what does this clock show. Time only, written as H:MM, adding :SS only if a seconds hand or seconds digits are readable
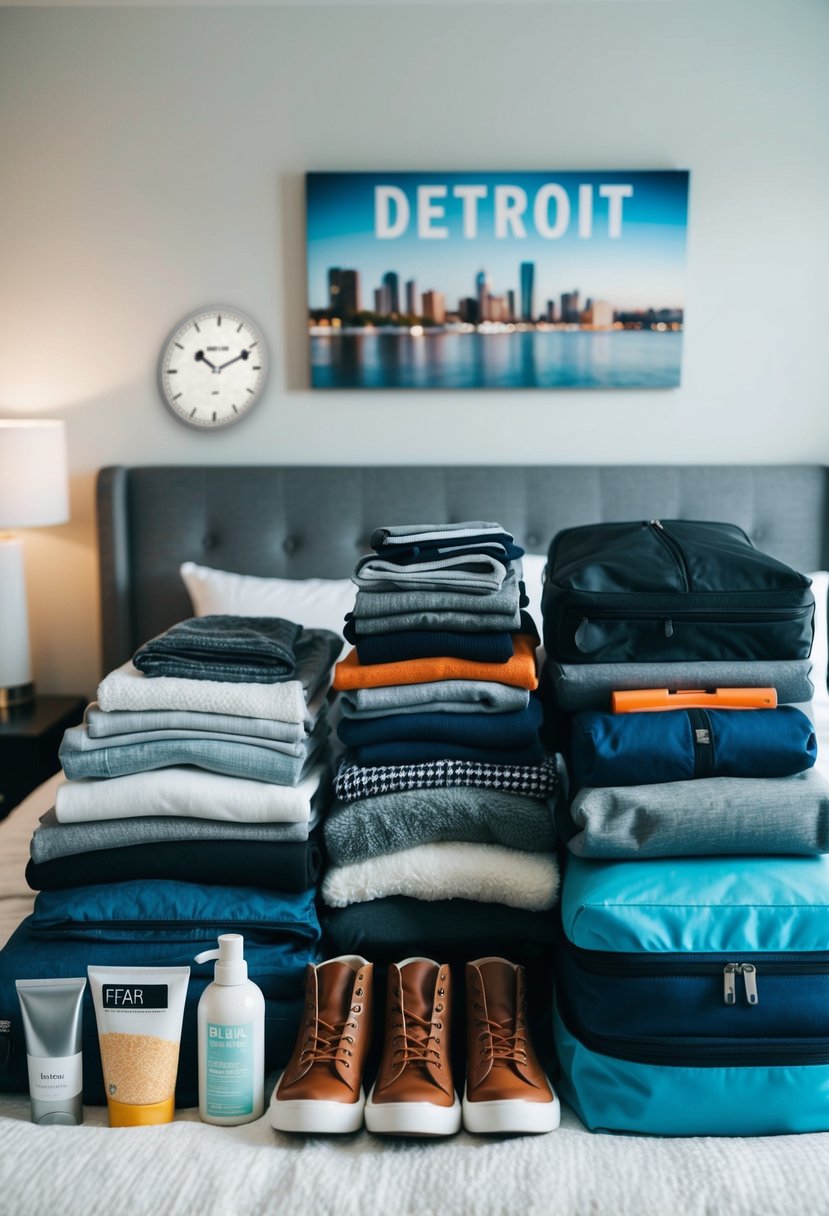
10:11
